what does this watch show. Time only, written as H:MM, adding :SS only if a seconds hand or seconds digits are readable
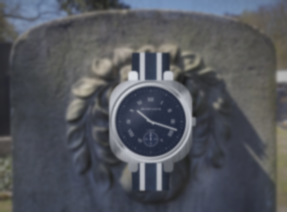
10:18
